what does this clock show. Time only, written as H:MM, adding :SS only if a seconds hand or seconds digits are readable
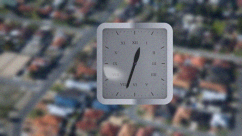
12:33
